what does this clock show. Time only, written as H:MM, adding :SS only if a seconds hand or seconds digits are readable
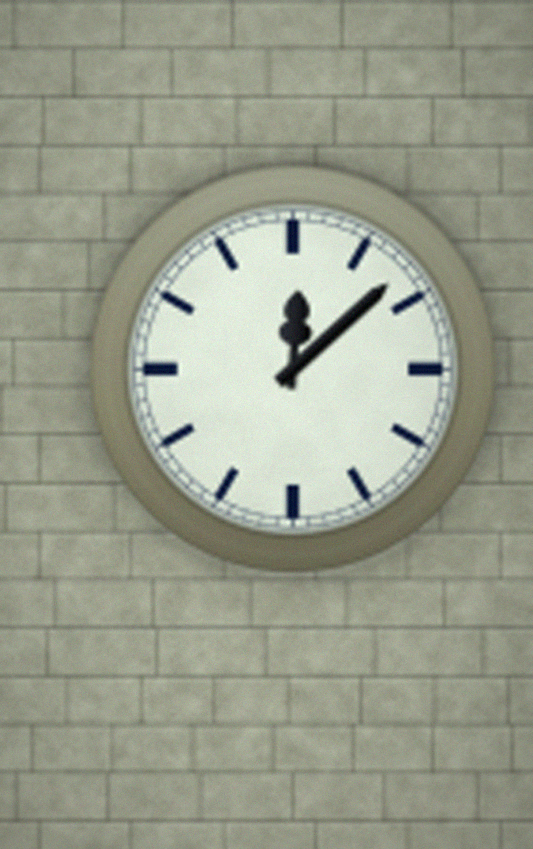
12:08
